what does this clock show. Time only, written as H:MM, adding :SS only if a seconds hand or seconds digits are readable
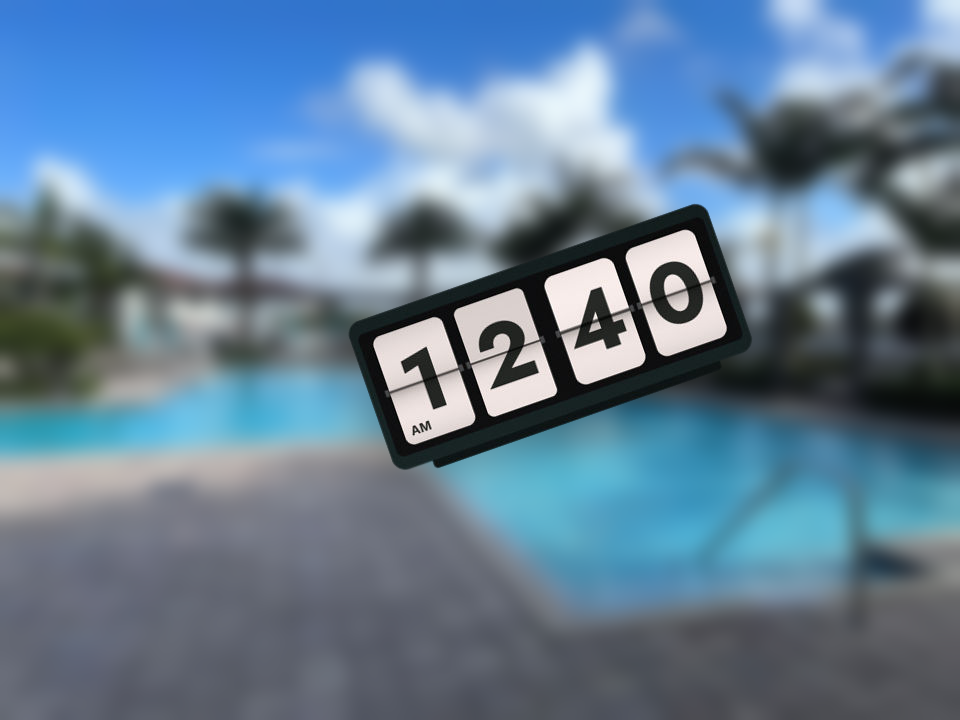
12:40
